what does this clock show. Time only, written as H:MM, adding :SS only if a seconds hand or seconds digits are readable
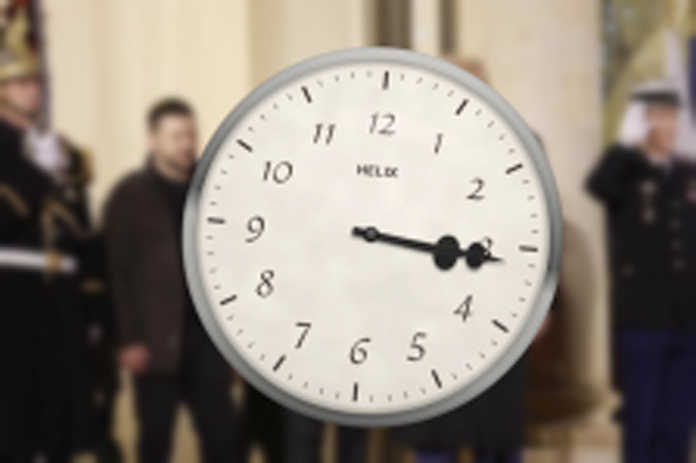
3:16
